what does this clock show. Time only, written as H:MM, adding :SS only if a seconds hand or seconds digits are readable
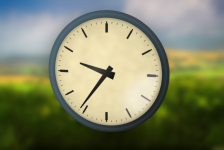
9:36
